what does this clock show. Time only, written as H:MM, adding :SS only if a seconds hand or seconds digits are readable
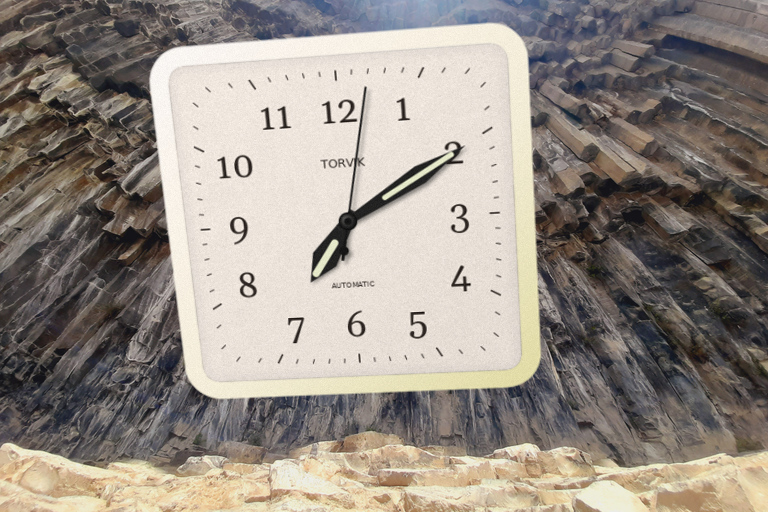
7:10:02
